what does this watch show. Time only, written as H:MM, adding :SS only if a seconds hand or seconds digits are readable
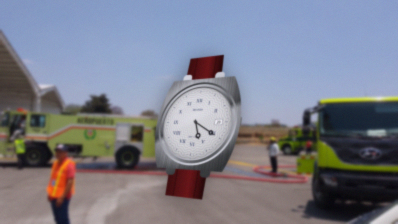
5:20
